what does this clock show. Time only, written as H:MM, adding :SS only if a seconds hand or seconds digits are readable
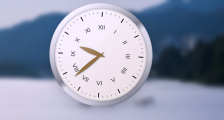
9:38
